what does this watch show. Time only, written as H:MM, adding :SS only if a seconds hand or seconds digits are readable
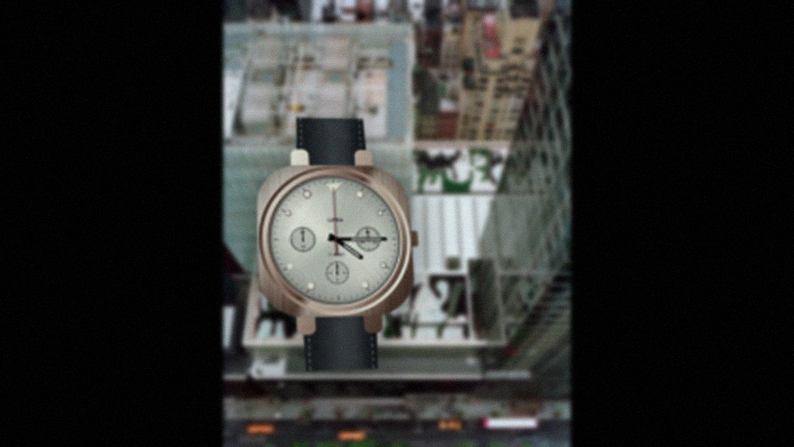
4:15
